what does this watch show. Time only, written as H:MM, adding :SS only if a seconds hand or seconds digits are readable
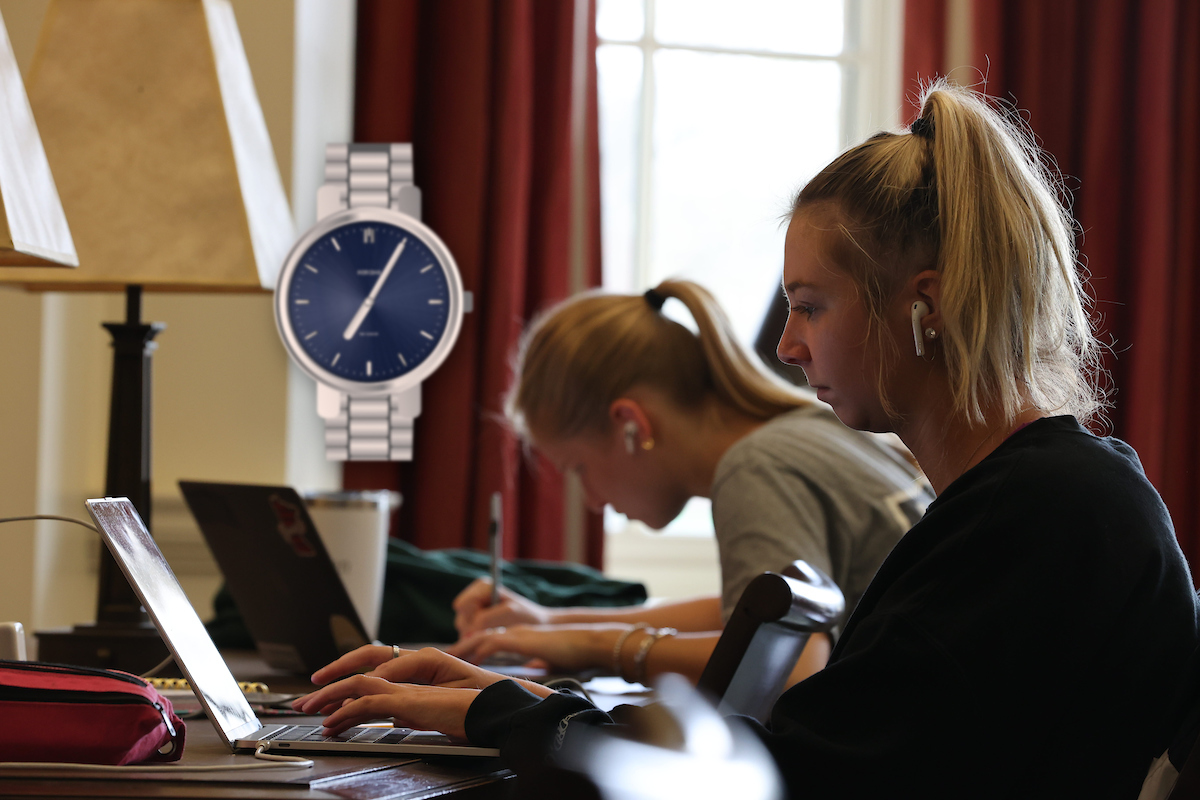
7:05
